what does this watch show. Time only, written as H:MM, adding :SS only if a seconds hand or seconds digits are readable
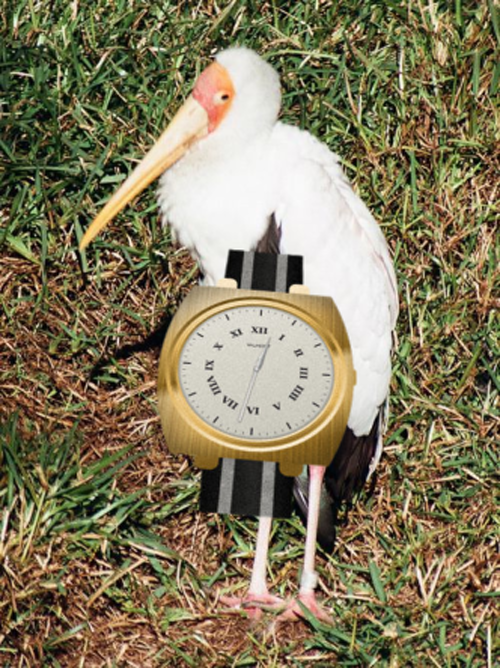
12:32
